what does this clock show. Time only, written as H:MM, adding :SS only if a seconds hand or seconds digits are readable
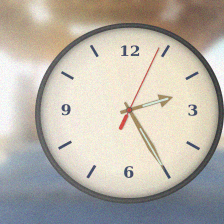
2:25:04
